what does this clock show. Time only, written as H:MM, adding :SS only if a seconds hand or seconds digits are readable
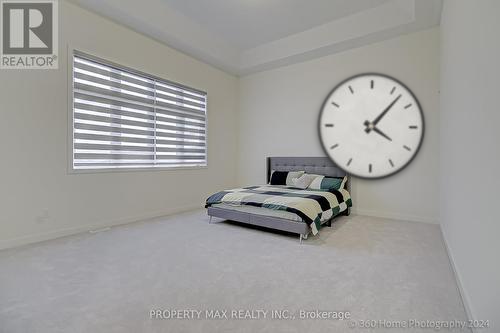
4:07
